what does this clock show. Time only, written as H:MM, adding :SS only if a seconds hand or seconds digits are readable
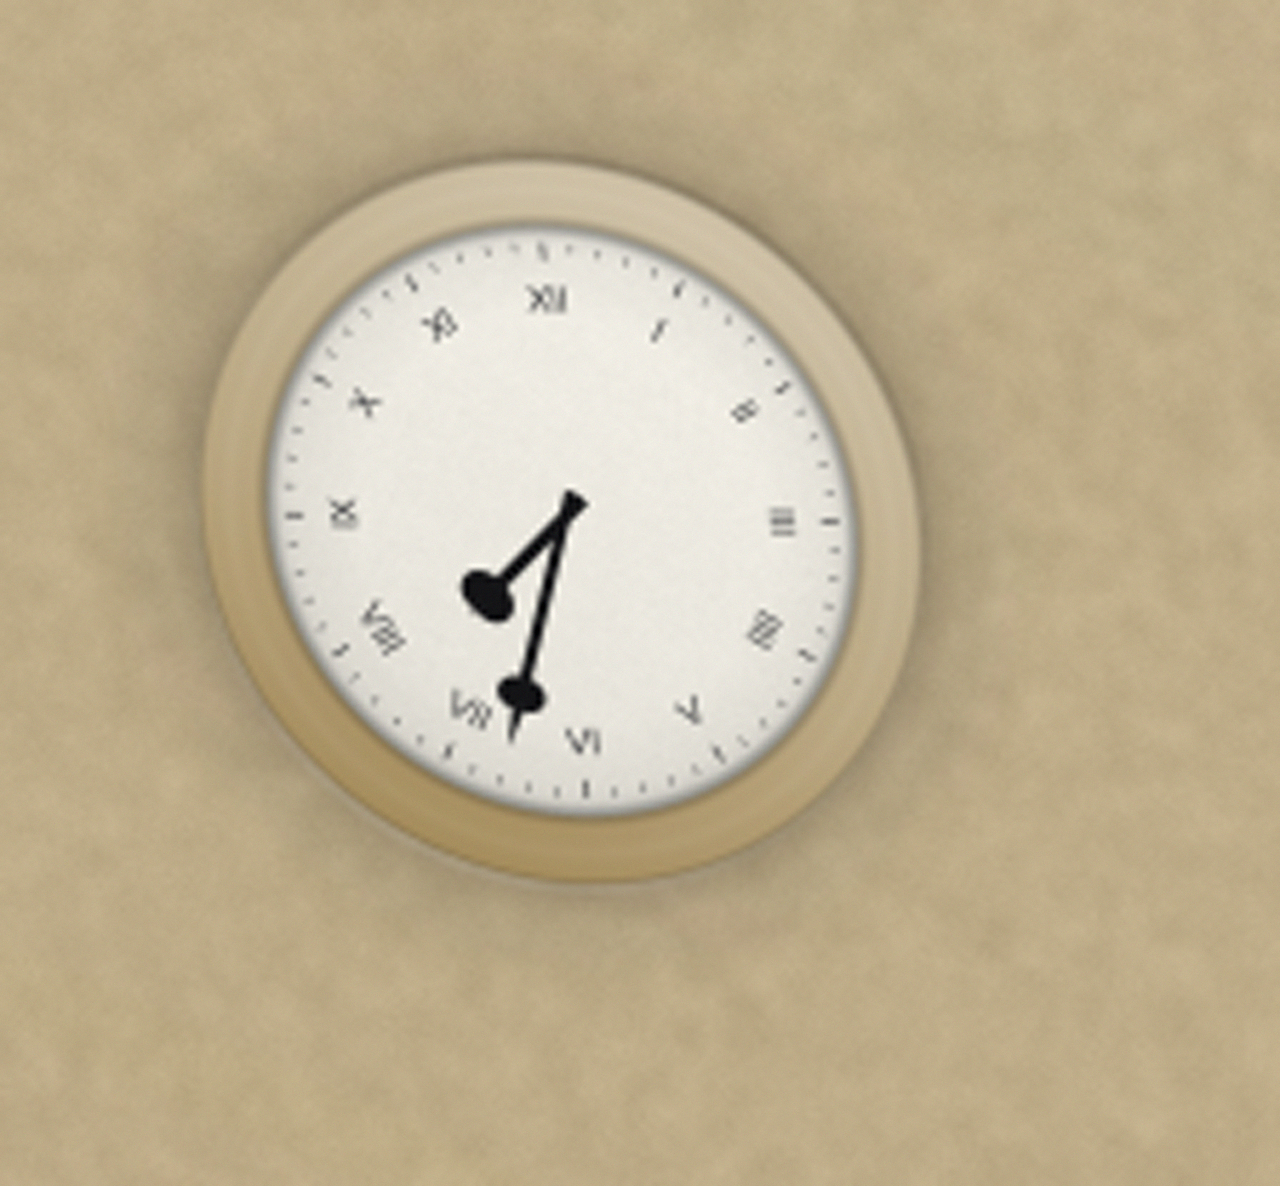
7:33
